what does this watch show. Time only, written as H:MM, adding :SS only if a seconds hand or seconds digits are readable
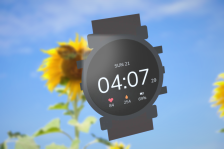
4:07
